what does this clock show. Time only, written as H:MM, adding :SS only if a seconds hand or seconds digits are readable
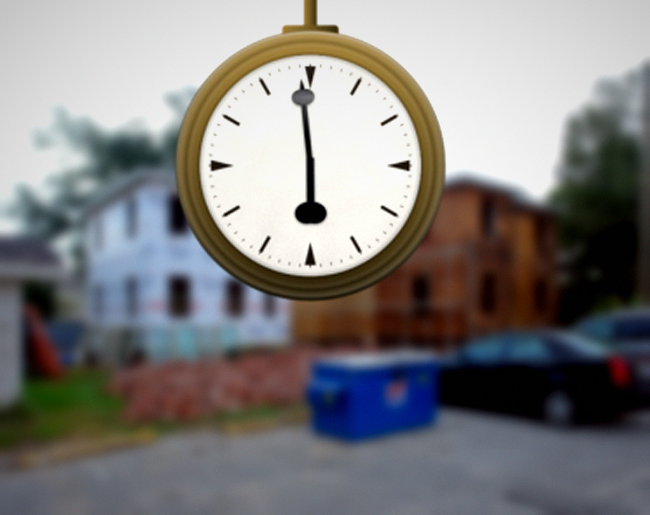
5:59
